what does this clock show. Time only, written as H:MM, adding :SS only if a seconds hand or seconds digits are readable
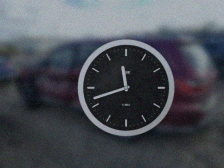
11:42
